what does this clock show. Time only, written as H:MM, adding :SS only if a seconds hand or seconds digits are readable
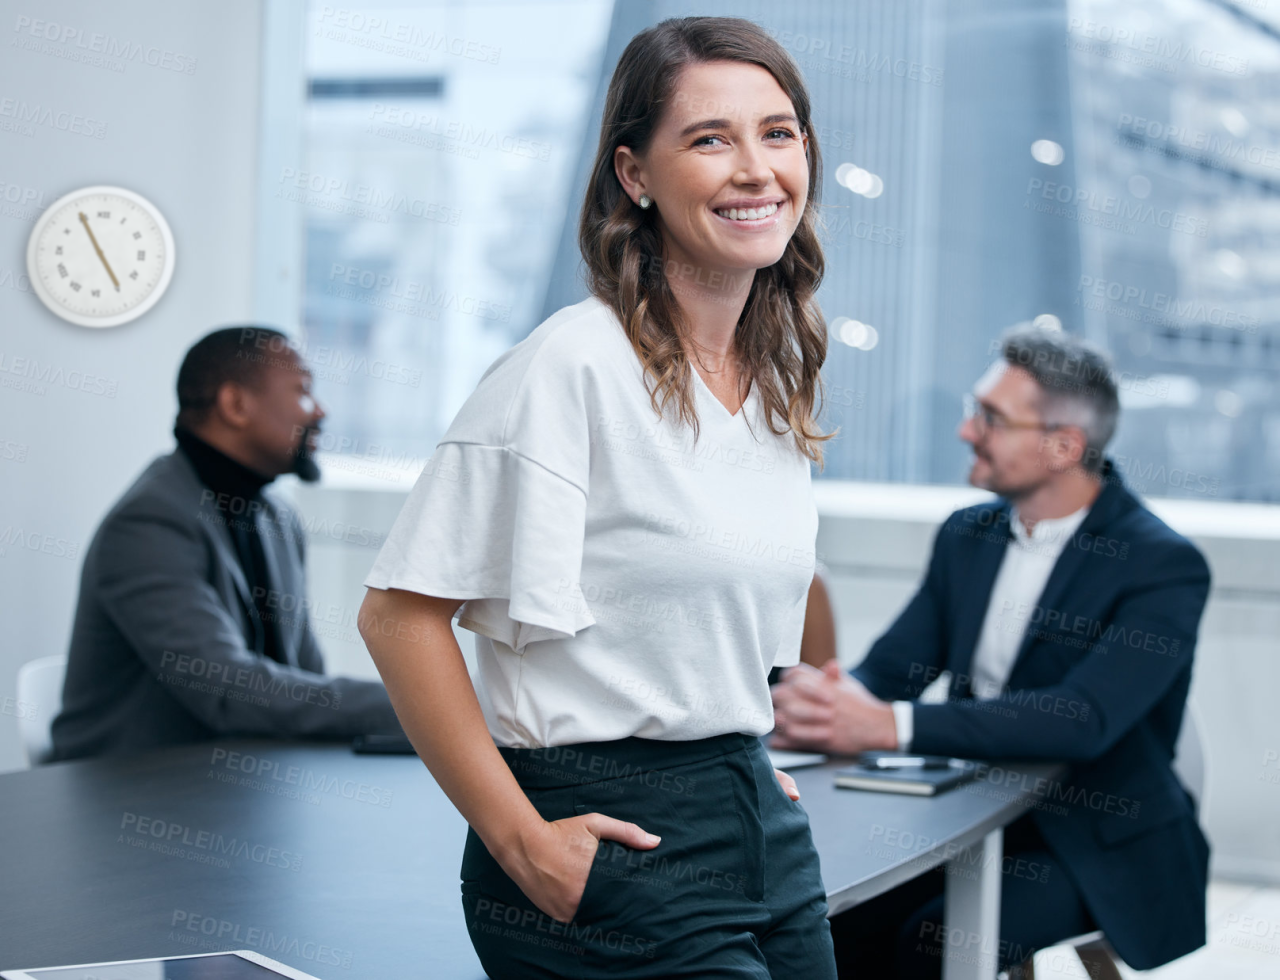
4:55
